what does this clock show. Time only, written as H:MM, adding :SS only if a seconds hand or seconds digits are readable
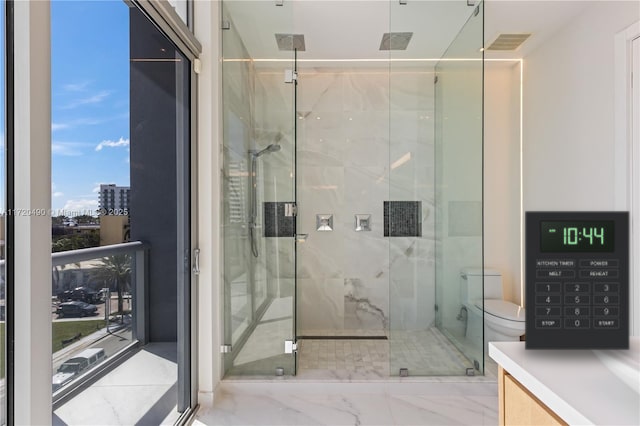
10:44
